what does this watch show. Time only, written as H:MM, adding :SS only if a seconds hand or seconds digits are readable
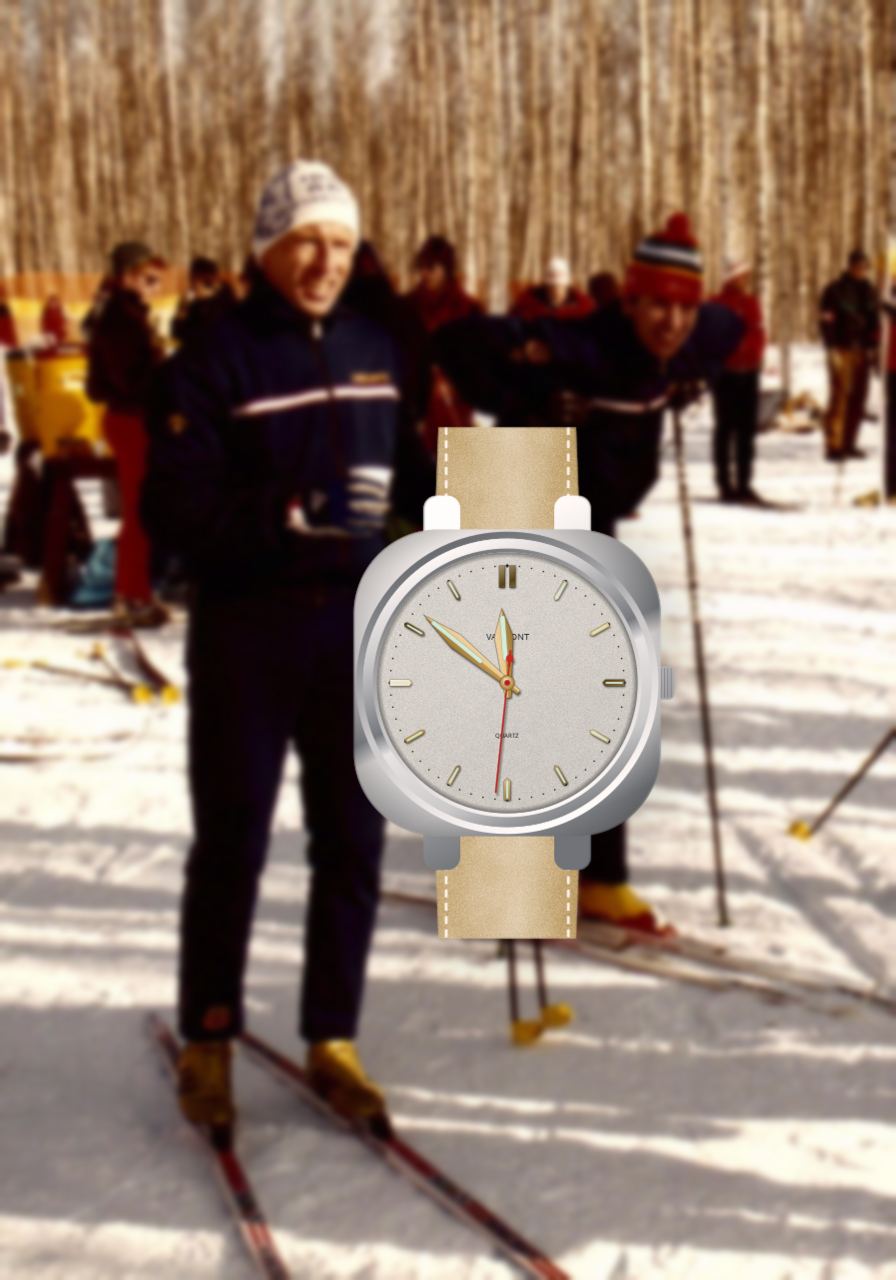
11:51:31
